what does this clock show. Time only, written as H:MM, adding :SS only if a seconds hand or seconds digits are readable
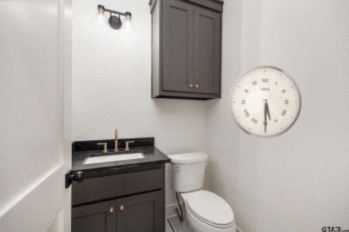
5:30
